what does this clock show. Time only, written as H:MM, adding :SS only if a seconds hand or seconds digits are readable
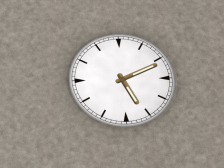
5:11
